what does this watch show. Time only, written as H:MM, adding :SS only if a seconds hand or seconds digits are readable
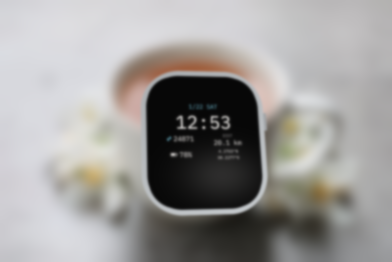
12:53
